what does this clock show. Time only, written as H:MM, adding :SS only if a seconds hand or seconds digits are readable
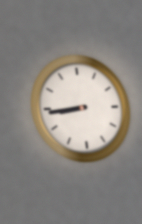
8:44
